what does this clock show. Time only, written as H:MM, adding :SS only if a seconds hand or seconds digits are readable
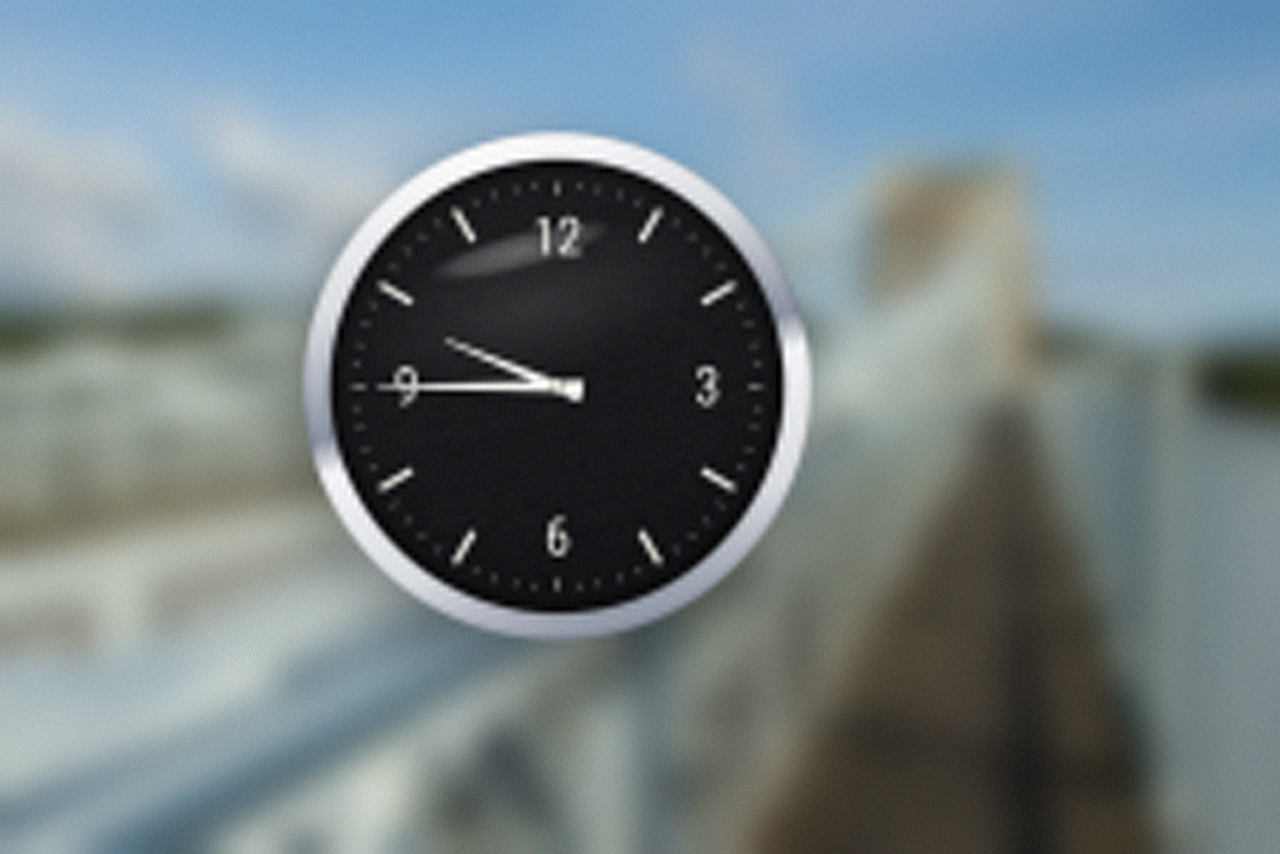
9:45
